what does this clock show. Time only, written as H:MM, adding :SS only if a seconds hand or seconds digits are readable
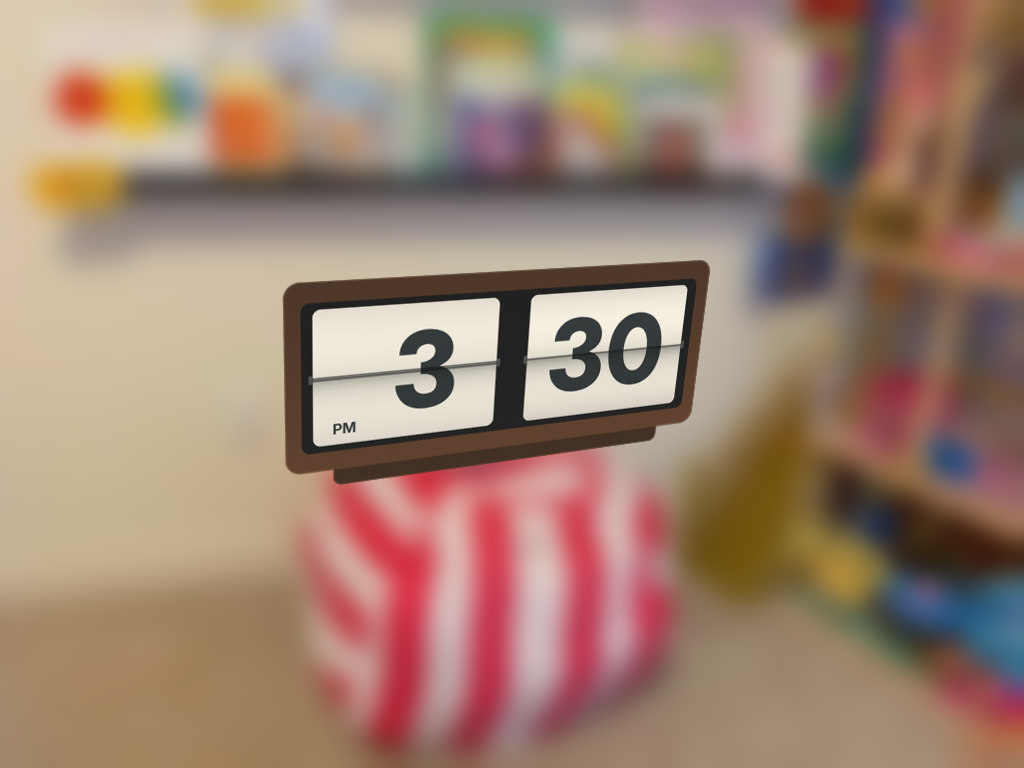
3:30
